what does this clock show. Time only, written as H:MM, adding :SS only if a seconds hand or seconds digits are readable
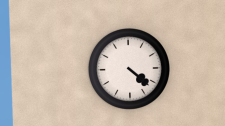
4:22
